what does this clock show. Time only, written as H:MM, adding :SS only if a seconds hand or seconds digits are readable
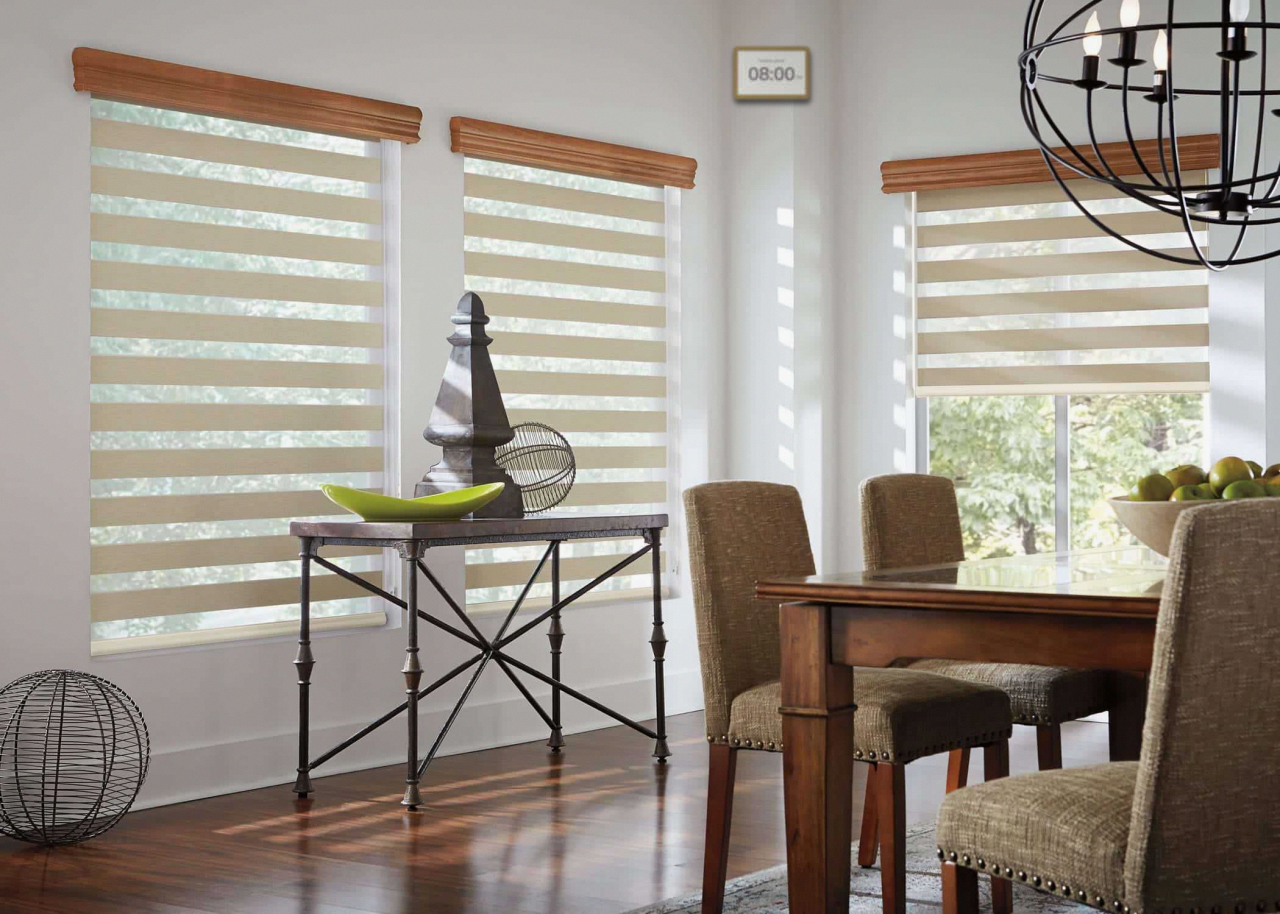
8:00
